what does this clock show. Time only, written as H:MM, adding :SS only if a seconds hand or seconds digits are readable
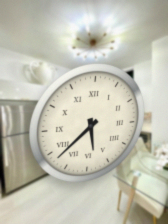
5:38
